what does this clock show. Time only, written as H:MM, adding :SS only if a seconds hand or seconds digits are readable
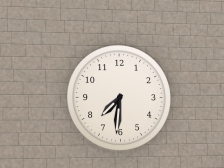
7:31
